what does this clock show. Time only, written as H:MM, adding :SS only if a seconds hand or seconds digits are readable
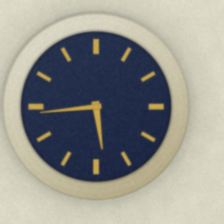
5:44
